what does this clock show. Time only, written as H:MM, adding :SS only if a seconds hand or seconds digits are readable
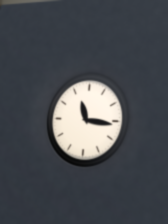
11:16
